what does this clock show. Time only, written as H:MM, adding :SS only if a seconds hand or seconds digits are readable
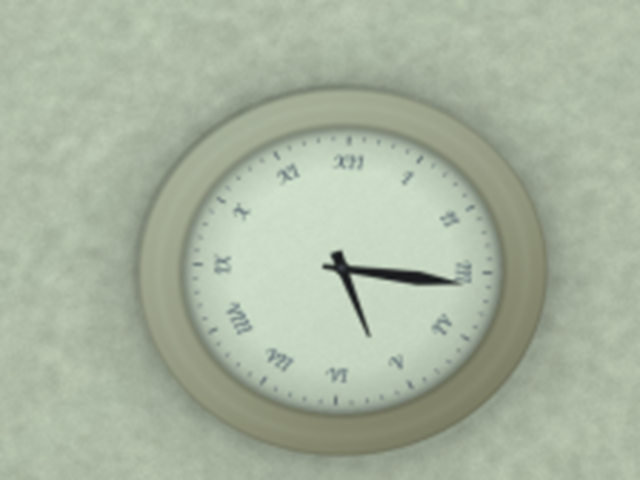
5:16
